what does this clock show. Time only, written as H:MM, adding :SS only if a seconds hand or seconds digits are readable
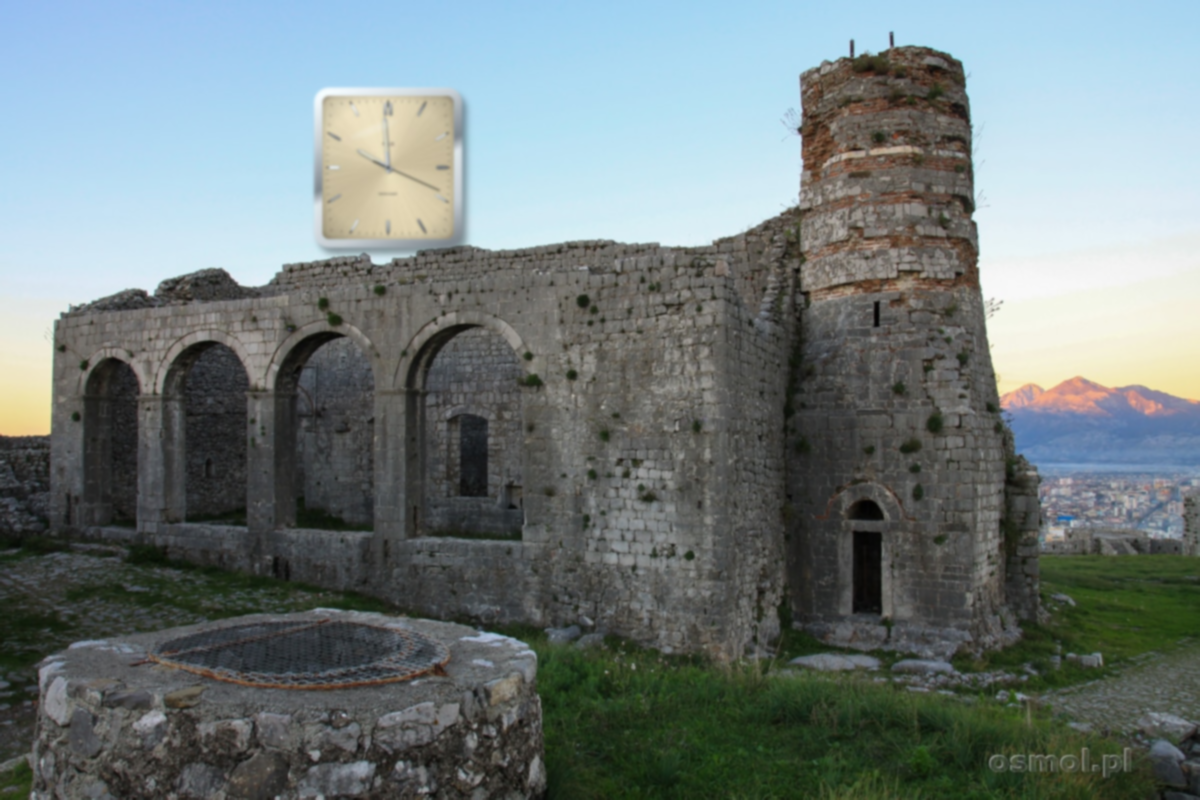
9:59:19
